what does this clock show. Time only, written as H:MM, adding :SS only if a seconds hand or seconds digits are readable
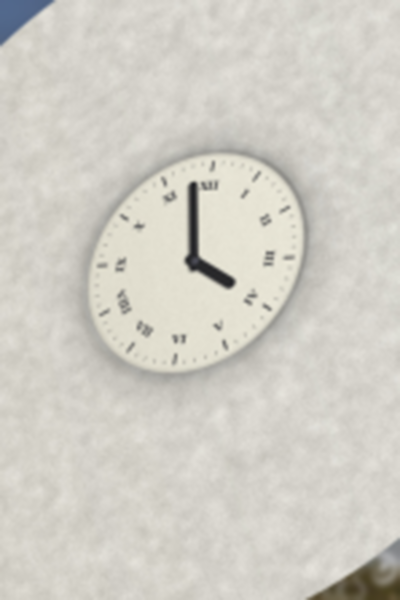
3:58
